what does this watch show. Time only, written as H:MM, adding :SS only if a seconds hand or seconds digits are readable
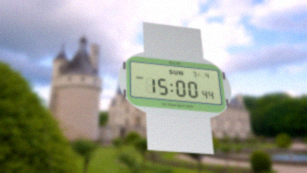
15:00
